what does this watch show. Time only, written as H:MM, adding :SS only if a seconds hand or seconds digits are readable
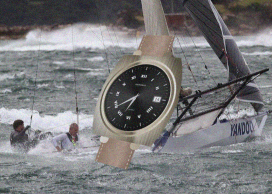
6:39
